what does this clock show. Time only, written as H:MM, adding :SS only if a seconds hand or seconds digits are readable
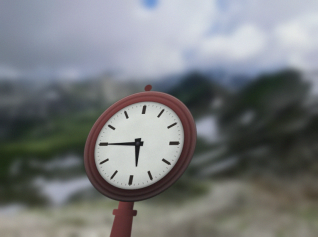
5:45
